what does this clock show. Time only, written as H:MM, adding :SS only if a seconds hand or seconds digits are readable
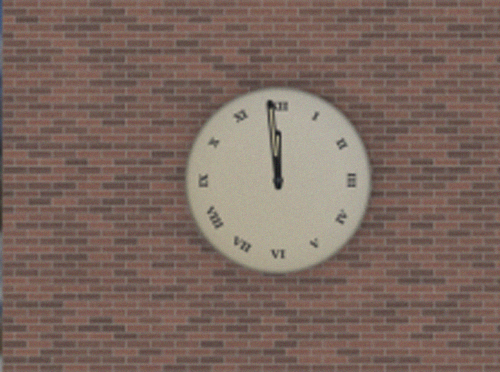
11:59
